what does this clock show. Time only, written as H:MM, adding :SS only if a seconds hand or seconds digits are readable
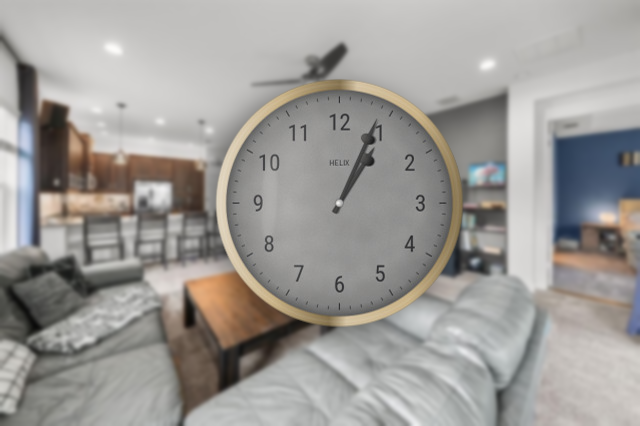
1:04
